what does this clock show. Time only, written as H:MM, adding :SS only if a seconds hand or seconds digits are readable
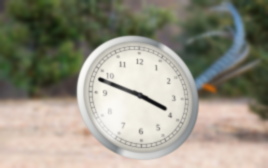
3:48
